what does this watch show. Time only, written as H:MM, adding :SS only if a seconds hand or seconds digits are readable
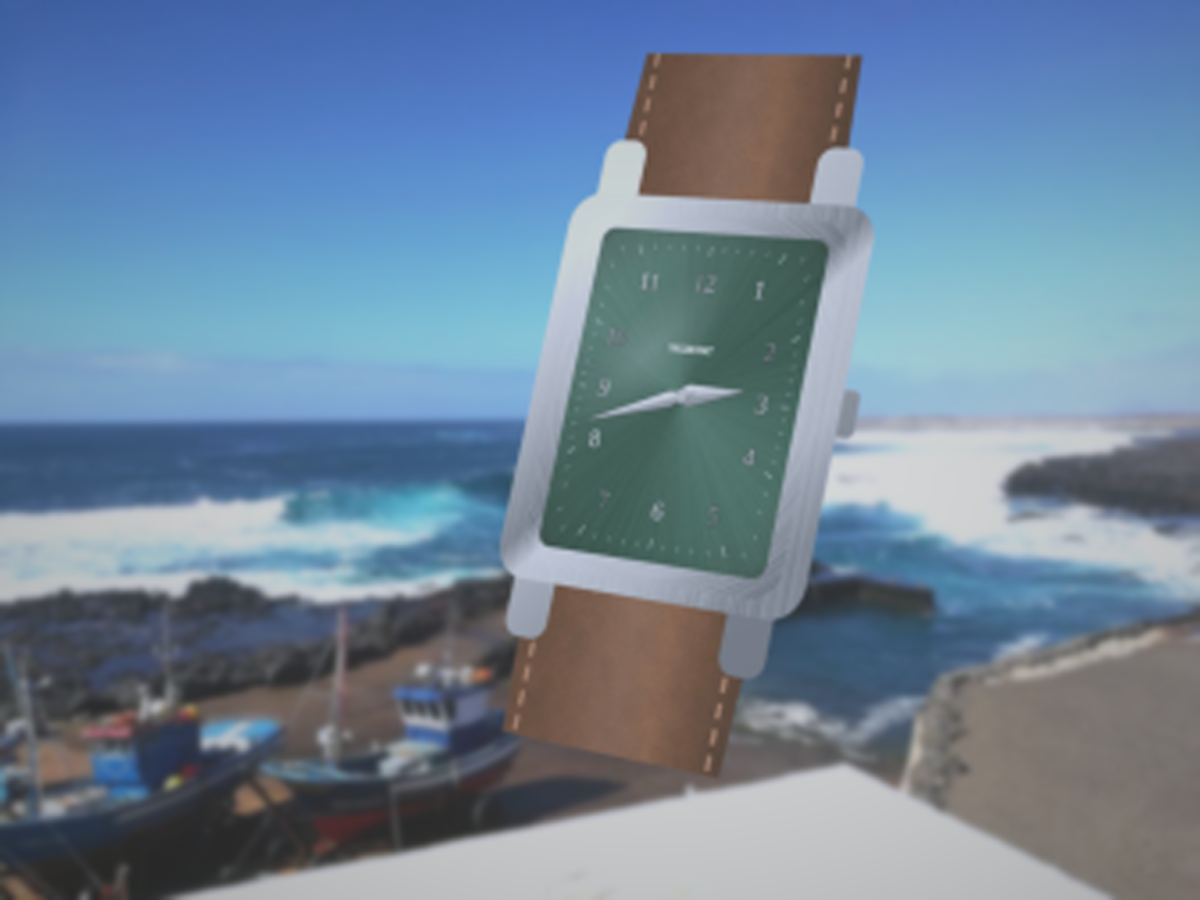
2:42
